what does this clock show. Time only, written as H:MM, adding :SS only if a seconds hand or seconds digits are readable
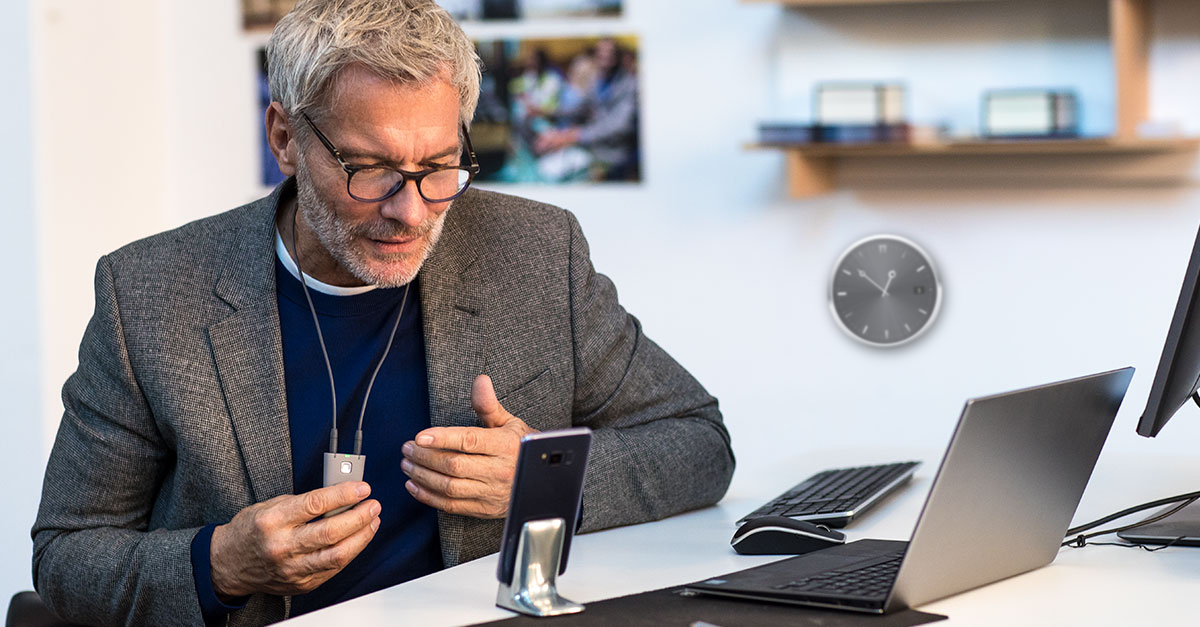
12:52
